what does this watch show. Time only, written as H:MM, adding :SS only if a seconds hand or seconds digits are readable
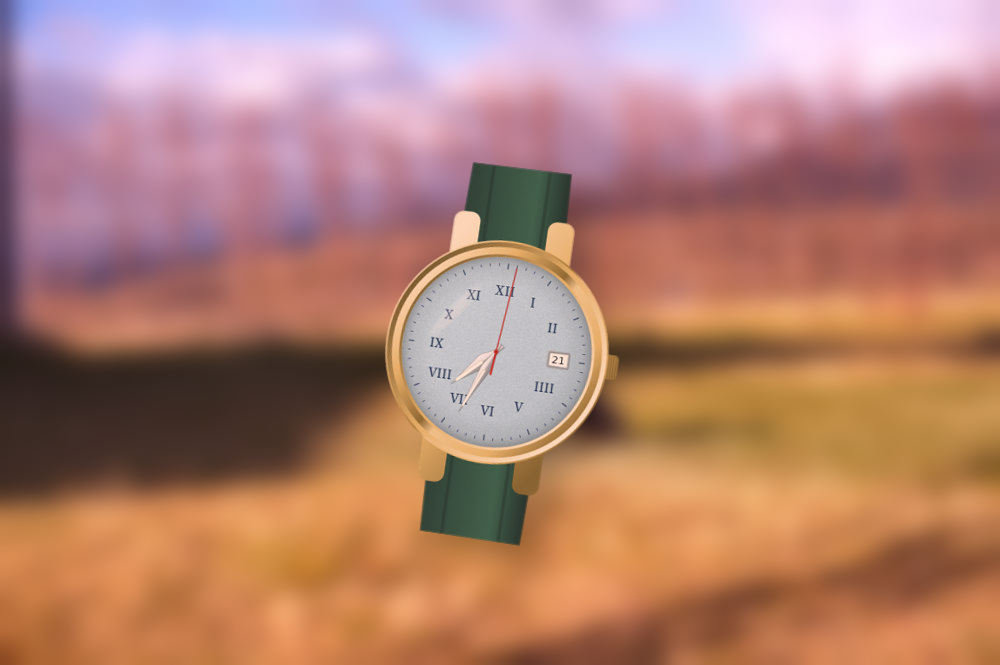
7:34:01
